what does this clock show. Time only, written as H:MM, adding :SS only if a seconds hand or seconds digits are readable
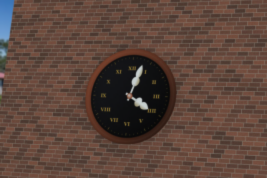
4:03
